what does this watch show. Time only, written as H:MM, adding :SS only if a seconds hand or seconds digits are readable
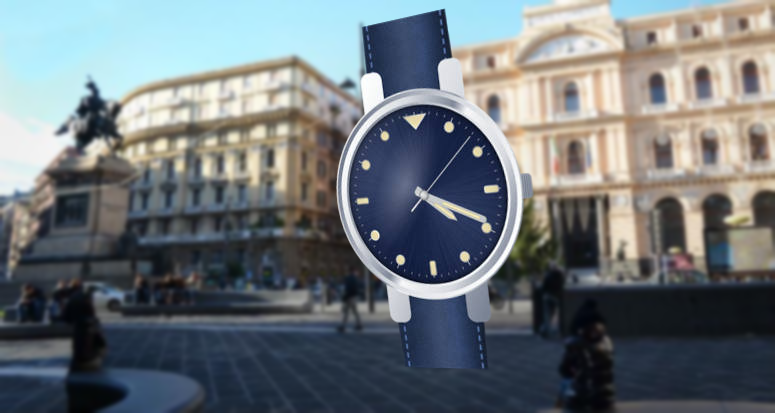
4:19:08
